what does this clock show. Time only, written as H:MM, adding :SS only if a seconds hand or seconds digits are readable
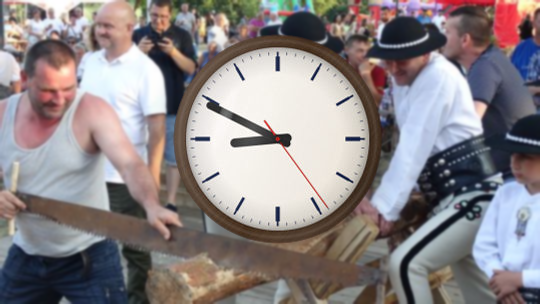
8:49:24
